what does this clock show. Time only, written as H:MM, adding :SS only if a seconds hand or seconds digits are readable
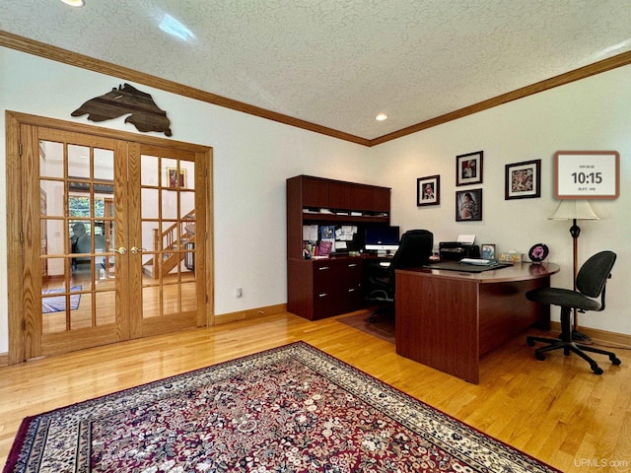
10:15
